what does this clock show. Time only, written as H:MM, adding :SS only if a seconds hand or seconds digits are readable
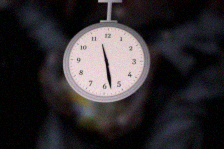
11:28
